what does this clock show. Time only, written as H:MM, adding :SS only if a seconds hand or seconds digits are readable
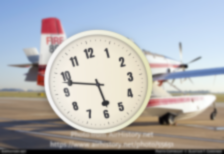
5:48
